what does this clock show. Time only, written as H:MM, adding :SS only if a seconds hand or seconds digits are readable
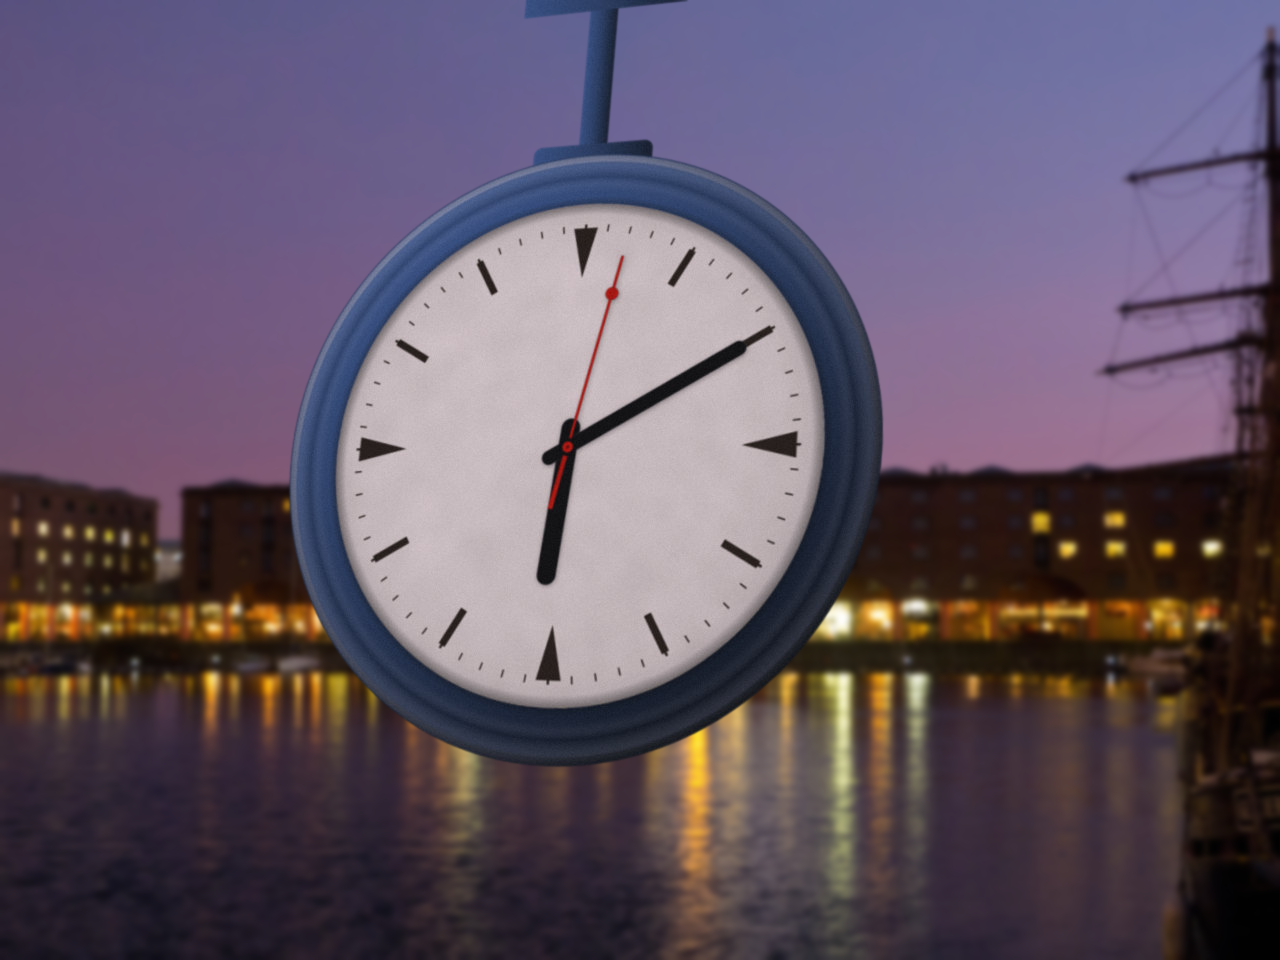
6:10:02
